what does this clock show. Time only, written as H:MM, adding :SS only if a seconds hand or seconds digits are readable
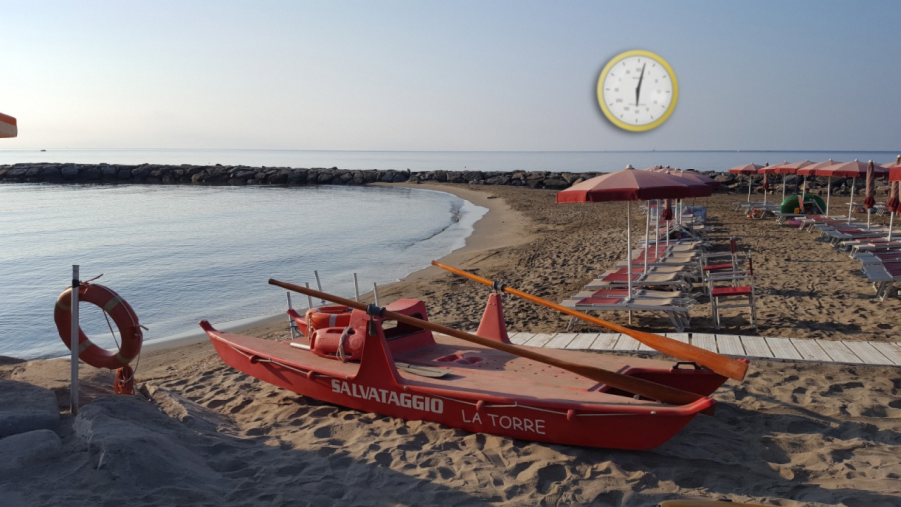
6:02
